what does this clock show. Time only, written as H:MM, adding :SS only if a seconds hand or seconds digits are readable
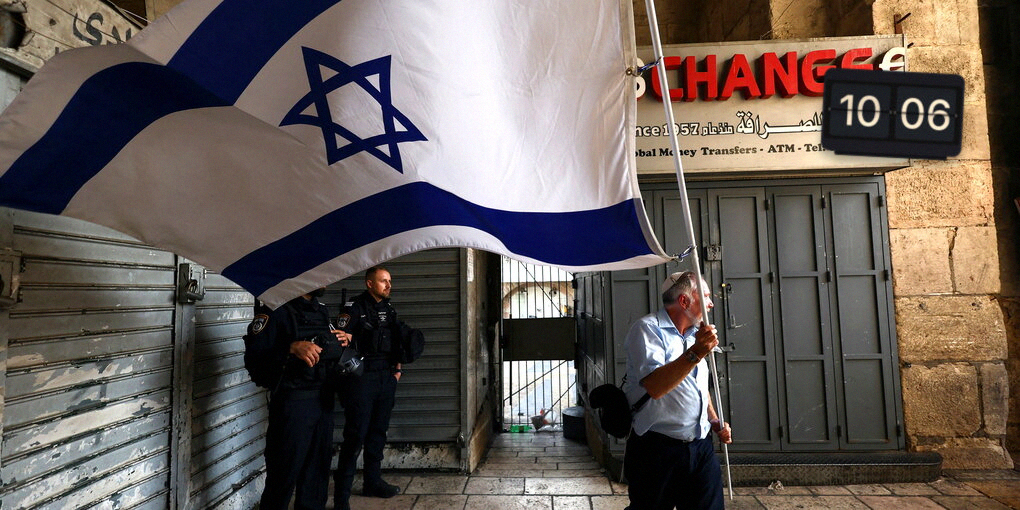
10:06
